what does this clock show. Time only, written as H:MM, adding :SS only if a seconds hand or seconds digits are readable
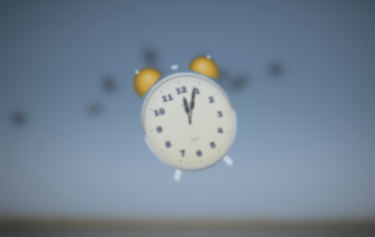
12:04
